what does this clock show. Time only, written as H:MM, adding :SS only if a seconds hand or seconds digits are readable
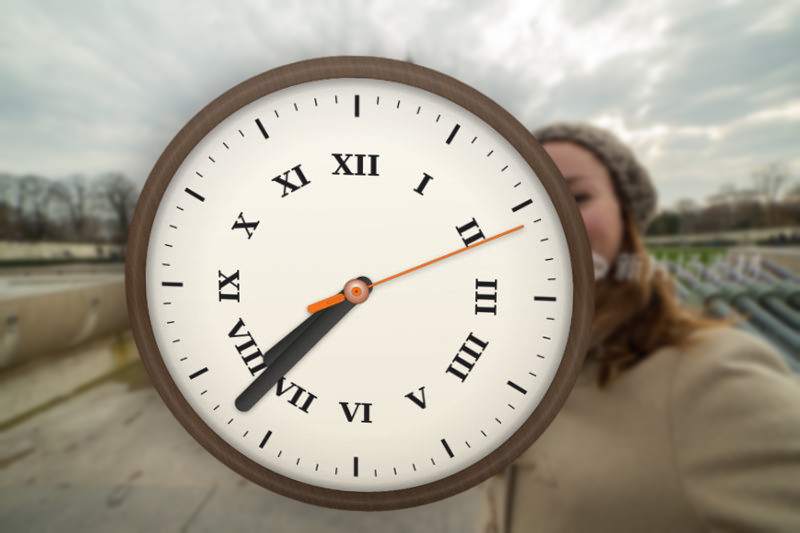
7:37:11
